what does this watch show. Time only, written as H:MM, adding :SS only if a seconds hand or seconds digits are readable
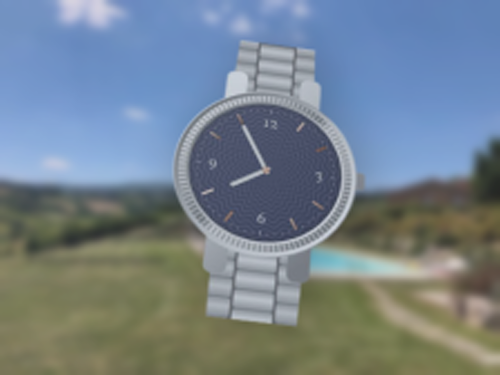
7:55
